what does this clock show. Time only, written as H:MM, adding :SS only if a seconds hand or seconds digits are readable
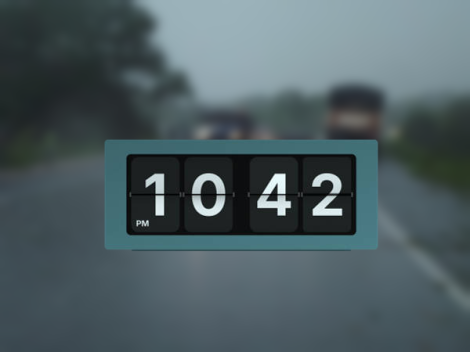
10:42
